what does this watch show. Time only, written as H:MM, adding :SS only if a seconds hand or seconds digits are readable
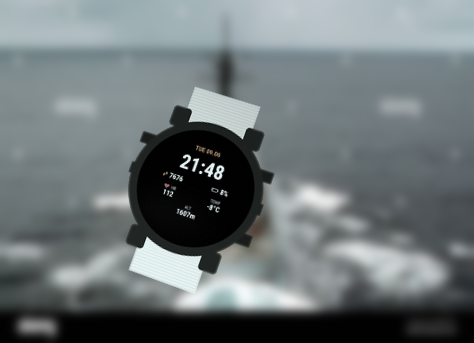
21:48
